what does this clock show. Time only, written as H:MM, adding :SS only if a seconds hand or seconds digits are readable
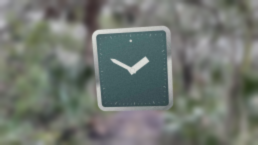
1:50
